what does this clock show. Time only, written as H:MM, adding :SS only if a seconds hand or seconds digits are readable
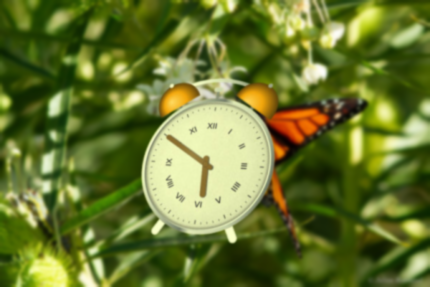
5:50
